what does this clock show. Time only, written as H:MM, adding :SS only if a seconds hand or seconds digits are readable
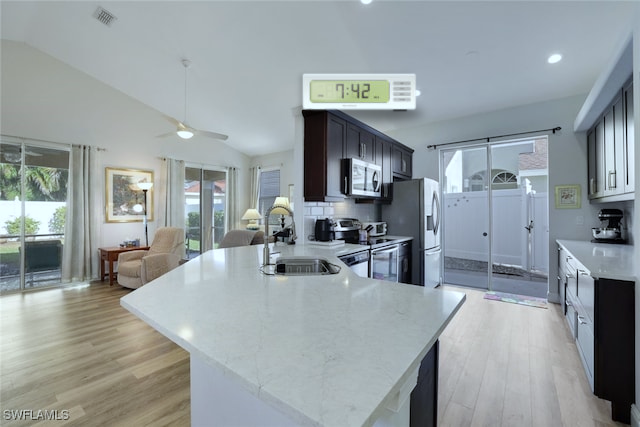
7:42
